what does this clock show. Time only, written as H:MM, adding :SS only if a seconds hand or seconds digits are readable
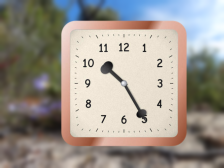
10:25
